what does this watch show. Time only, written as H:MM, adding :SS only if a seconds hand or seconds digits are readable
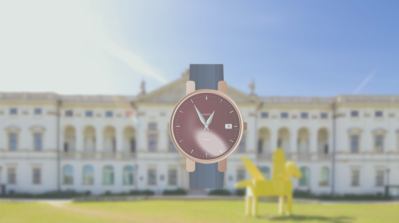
12:55
